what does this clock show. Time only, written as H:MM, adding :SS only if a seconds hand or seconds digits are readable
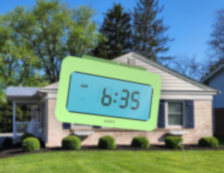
6:35
